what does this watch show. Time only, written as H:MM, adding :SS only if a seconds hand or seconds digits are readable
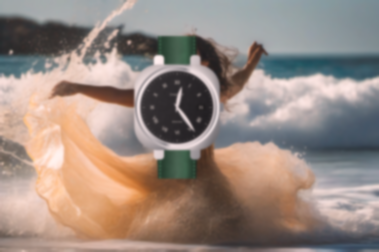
12:24
